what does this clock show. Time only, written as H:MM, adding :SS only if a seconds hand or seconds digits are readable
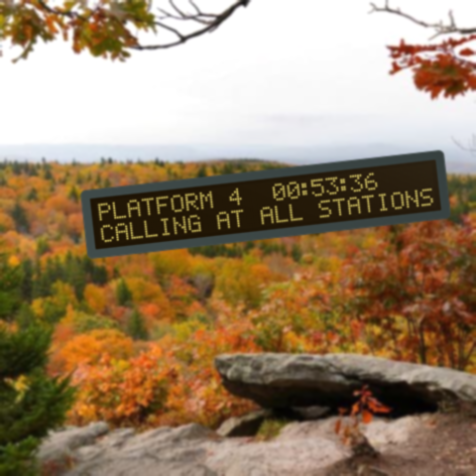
0:53:36
